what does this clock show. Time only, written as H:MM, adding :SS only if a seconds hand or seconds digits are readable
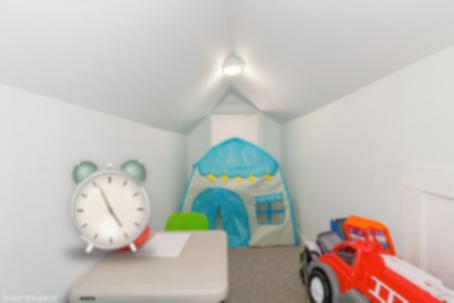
4:56
